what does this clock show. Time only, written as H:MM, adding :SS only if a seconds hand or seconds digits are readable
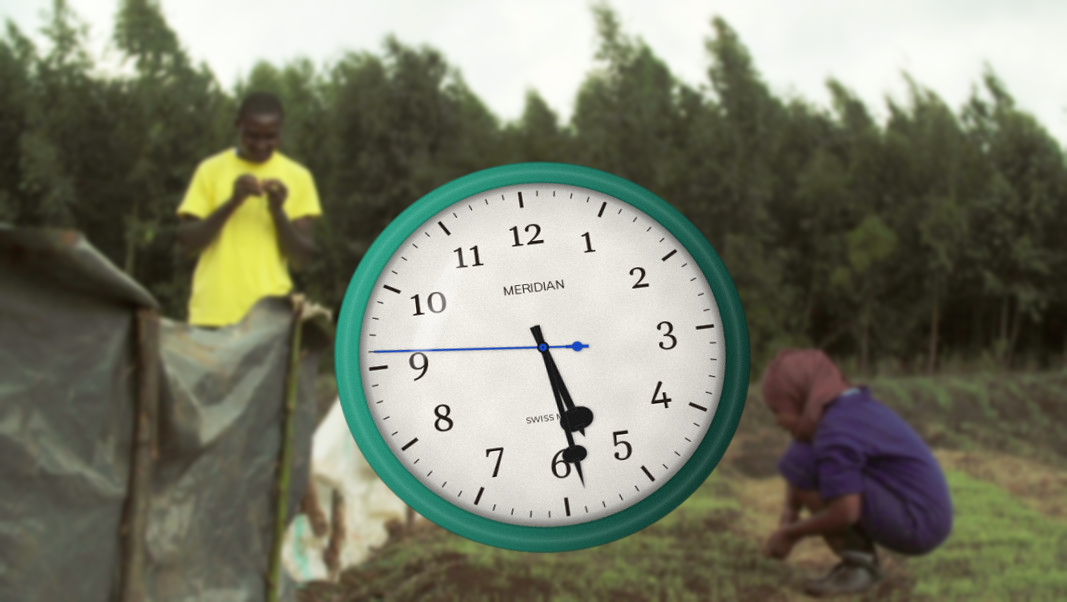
5:28:46
